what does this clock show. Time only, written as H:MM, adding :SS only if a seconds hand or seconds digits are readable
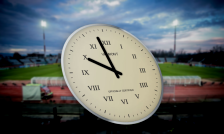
9:58
